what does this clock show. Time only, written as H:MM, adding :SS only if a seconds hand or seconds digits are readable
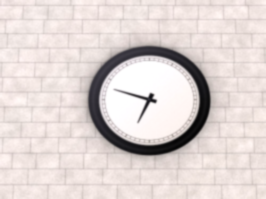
6:48
